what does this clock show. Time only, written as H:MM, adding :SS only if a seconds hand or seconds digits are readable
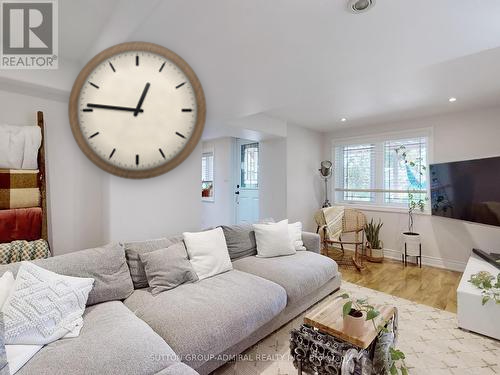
12:46
